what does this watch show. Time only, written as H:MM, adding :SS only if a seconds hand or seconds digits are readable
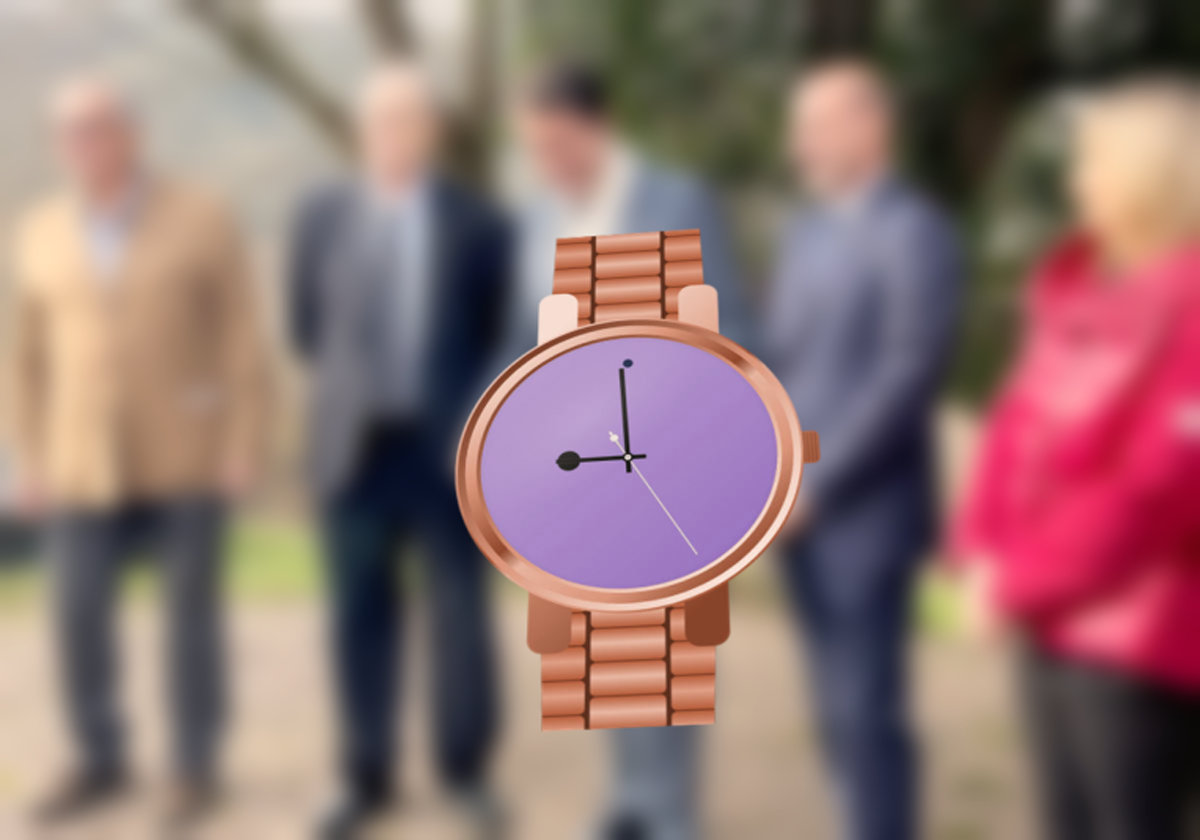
8:59:25
